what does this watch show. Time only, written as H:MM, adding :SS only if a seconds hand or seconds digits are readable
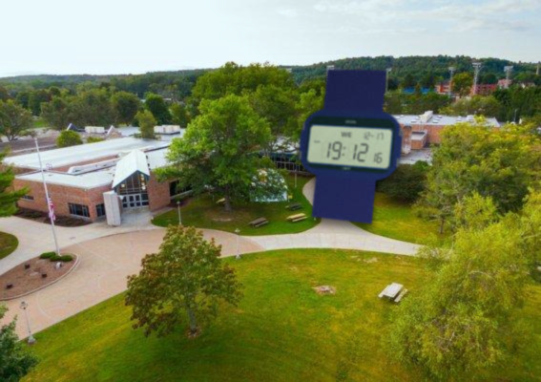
19:12
